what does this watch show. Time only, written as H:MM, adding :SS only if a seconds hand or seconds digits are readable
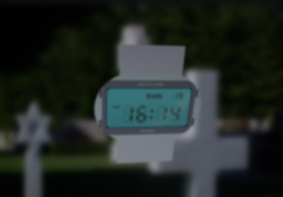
16:14
